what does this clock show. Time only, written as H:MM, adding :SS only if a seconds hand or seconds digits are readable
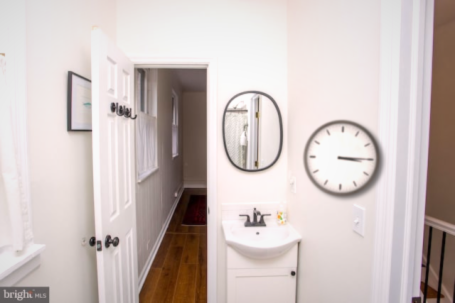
3:15
